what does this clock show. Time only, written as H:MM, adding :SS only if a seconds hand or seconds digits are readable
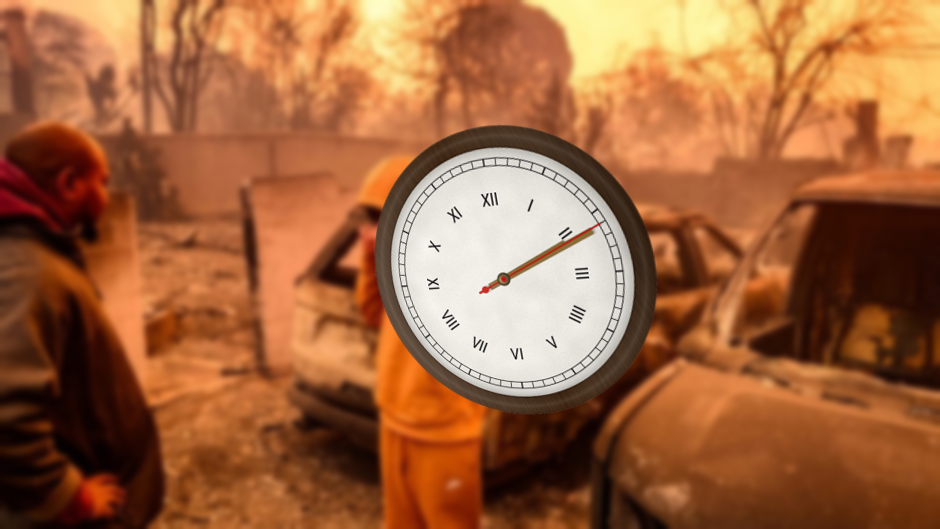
2:11:11
